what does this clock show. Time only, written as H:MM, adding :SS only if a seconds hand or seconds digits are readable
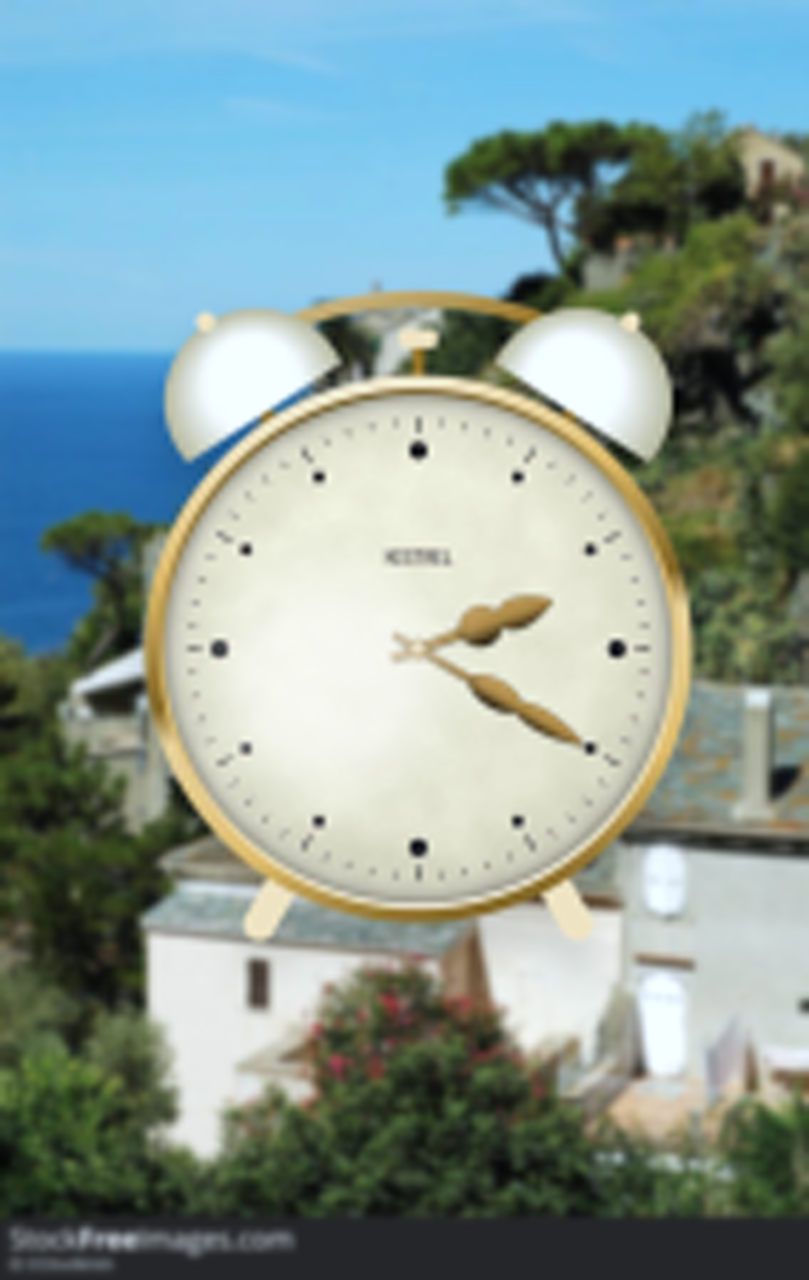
2:20
